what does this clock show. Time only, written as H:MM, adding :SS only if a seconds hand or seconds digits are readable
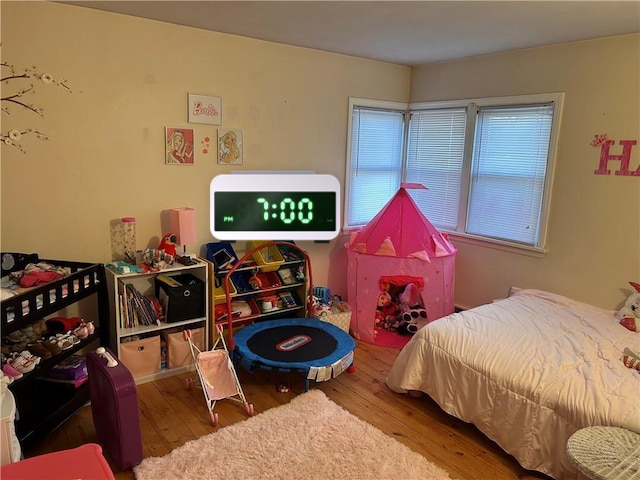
7:00
